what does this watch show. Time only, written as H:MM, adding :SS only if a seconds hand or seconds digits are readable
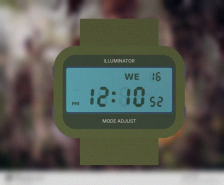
12:10:52
